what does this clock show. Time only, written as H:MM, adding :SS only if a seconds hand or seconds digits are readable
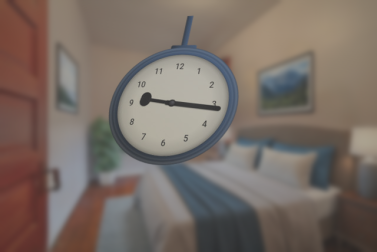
9:16
